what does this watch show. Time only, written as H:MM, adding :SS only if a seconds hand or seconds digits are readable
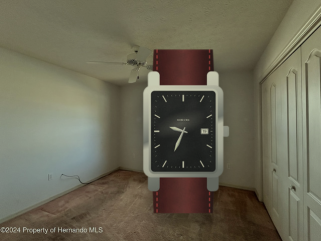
9:34
